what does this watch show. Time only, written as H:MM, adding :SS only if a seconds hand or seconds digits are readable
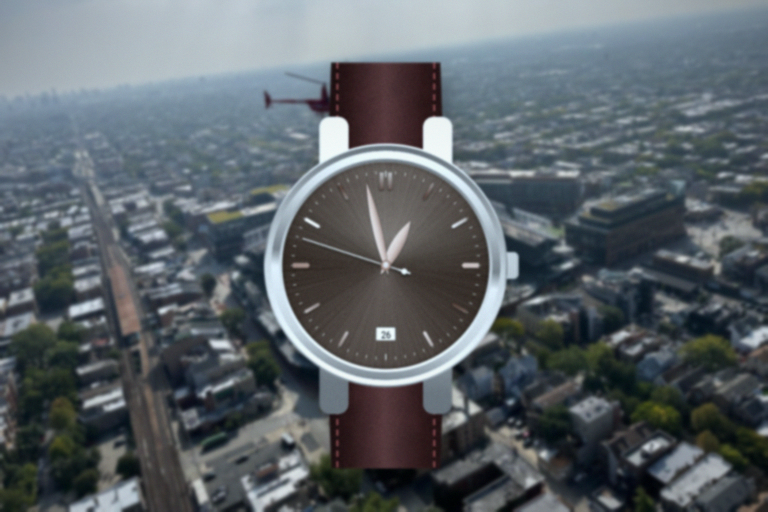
12:57:48
